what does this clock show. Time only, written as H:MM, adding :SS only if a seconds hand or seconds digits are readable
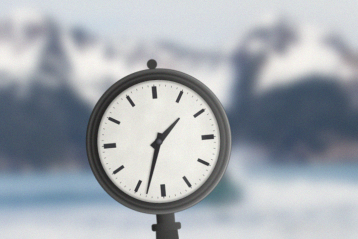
1:33
